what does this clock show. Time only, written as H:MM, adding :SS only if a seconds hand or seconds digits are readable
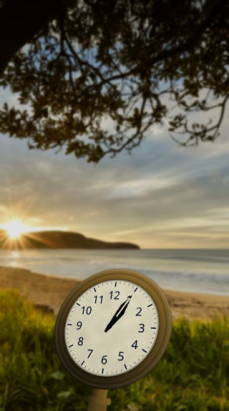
1:05
